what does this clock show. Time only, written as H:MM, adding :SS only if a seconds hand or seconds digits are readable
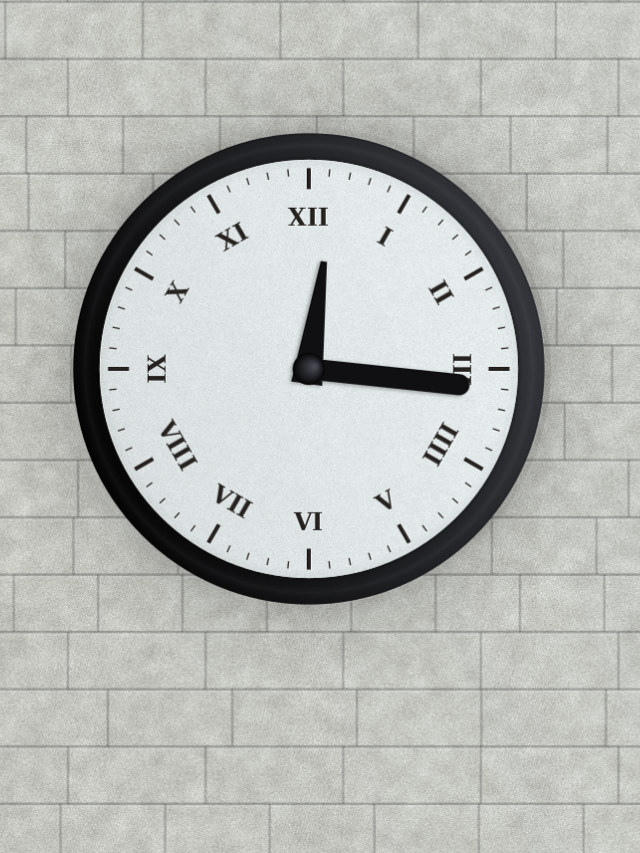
12:16
